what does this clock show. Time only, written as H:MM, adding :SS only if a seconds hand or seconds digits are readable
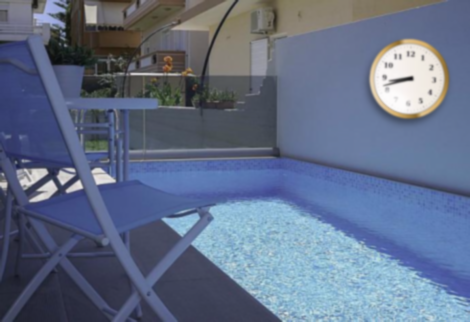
8:42
